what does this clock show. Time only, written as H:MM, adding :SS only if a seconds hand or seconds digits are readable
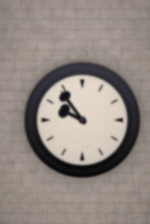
9:54
